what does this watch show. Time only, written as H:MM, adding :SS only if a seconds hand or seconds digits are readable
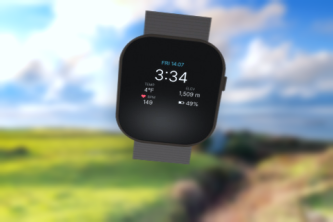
3:34
